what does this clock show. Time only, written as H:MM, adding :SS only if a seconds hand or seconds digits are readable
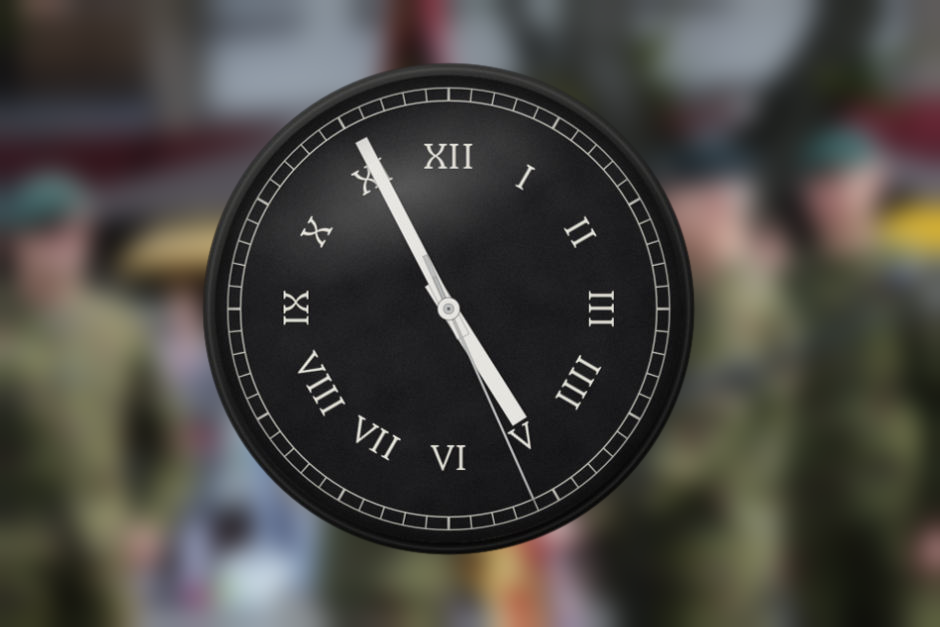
4:55:26
